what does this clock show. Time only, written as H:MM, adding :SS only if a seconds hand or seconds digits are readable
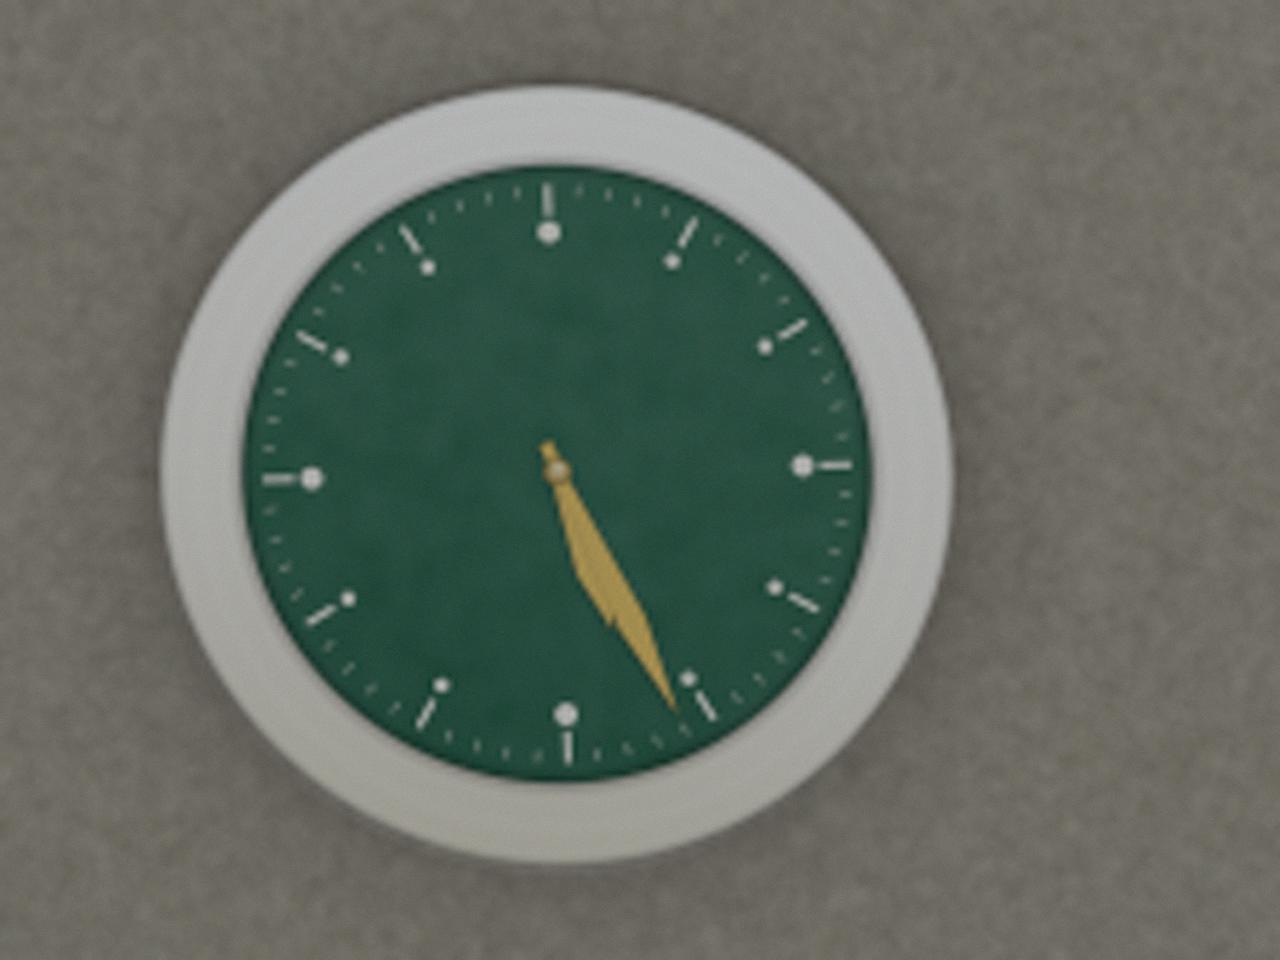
5:26
